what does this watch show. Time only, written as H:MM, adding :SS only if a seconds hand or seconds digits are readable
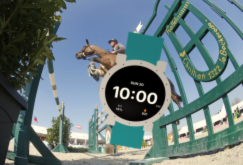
10:00
